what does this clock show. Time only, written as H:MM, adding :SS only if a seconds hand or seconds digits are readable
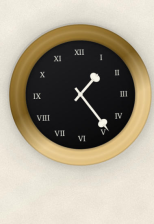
1:24
